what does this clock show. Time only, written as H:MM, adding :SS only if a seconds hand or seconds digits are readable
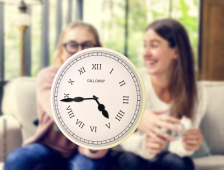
4:44
